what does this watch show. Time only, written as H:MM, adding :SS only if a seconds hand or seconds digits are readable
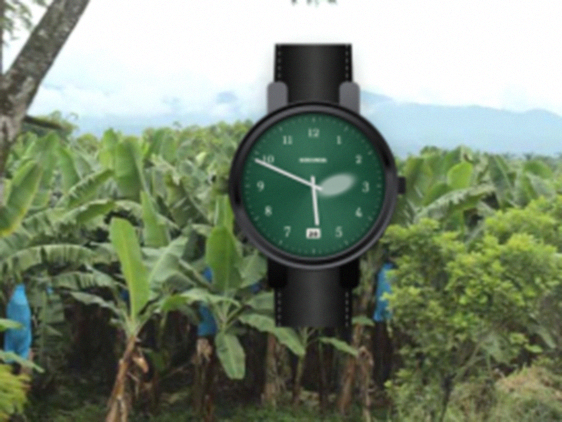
5:49
